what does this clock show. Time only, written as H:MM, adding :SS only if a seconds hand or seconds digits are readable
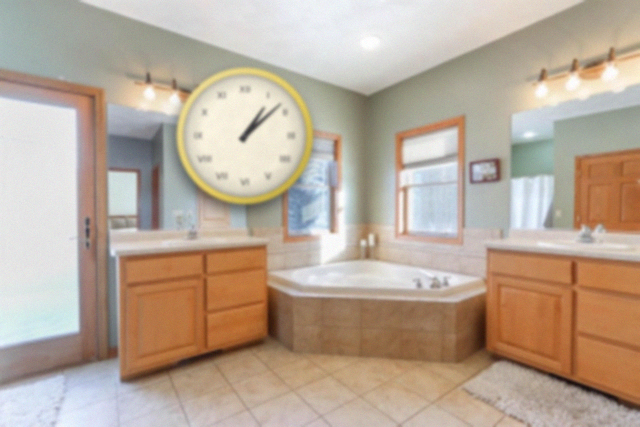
1:08
